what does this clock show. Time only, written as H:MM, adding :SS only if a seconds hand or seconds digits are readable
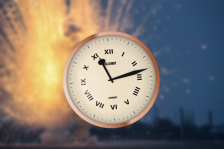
11:13
